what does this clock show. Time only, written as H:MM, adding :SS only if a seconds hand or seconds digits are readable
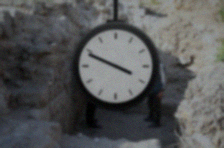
3:49
